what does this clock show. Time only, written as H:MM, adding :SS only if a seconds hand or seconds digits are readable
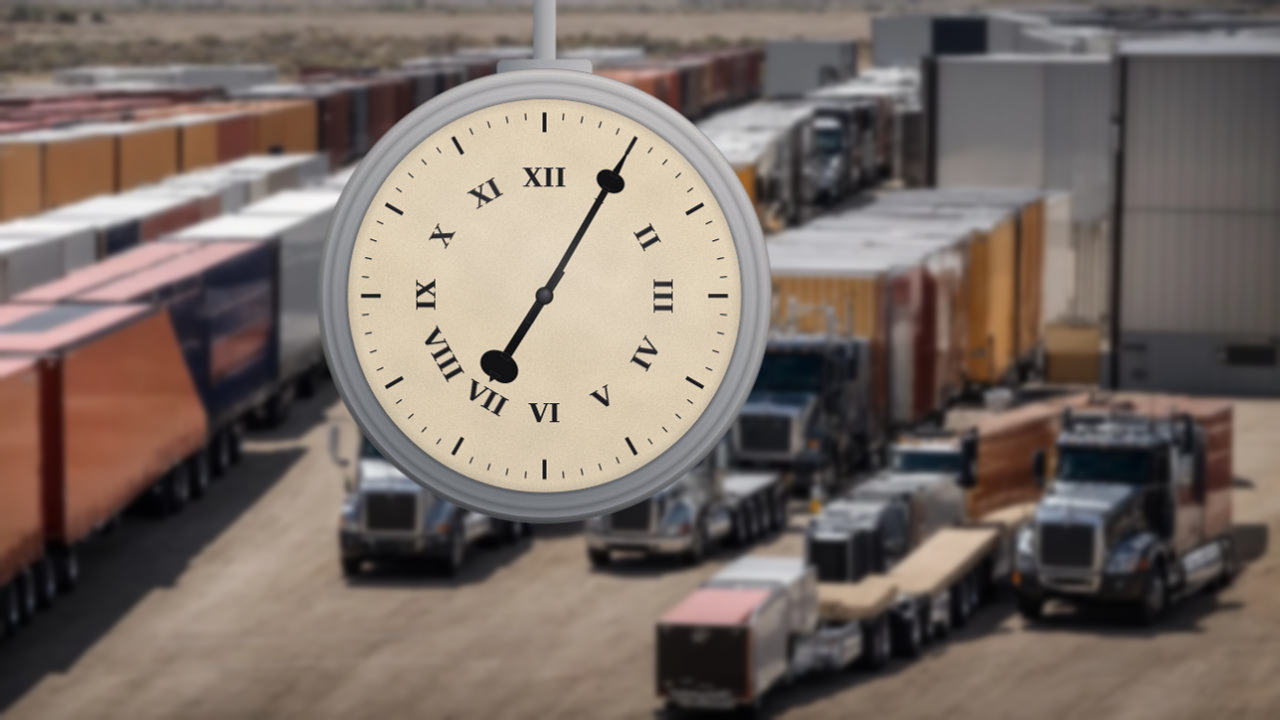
7:05
